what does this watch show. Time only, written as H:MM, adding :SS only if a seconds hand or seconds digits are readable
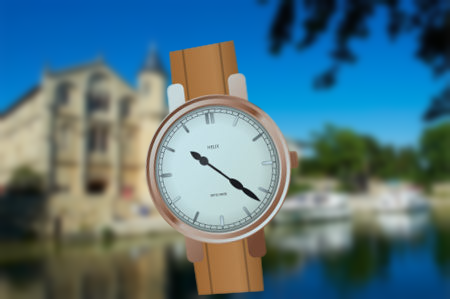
10:22
